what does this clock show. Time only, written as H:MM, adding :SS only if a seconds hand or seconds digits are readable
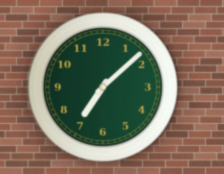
7:08
